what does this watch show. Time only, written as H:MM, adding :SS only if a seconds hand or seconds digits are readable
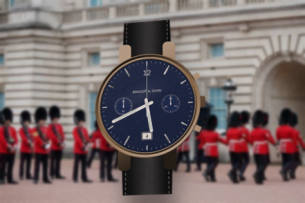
5:41
